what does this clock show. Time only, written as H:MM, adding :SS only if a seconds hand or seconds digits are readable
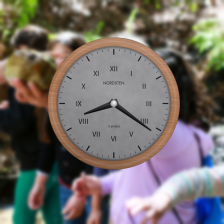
8:21
